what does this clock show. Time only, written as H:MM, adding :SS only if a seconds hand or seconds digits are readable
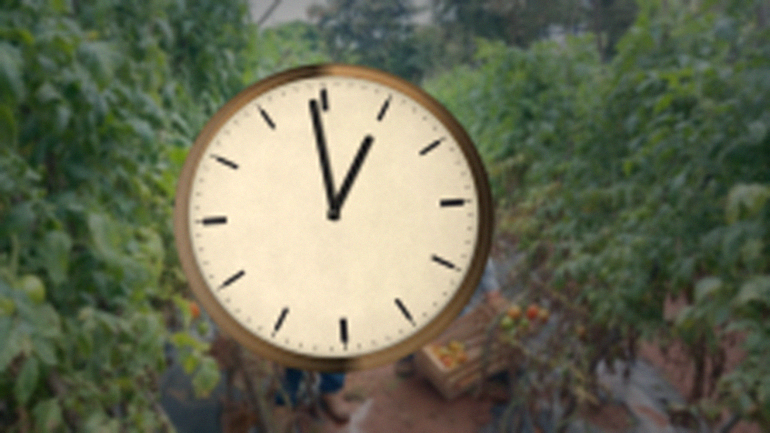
12:59
